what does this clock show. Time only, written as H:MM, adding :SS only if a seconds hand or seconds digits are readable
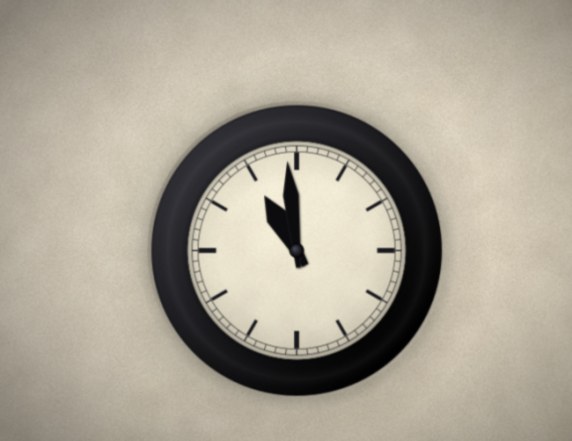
10:59
